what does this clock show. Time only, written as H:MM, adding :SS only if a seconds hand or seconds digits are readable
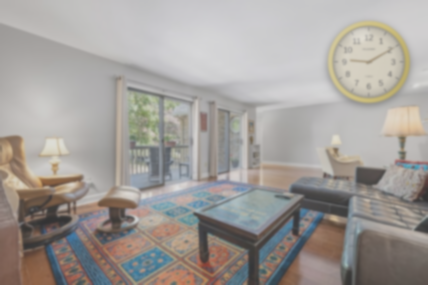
9:10
